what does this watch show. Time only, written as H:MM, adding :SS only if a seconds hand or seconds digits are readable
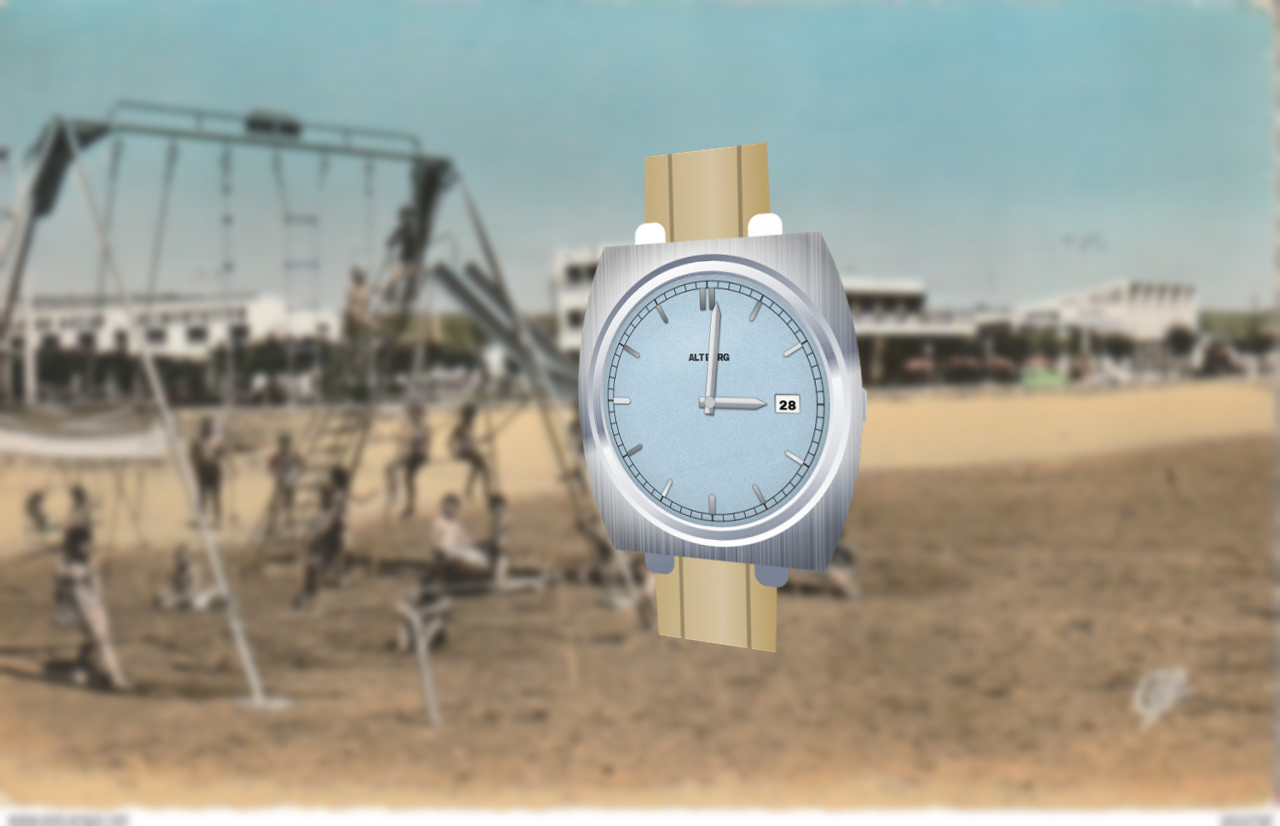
3:01
